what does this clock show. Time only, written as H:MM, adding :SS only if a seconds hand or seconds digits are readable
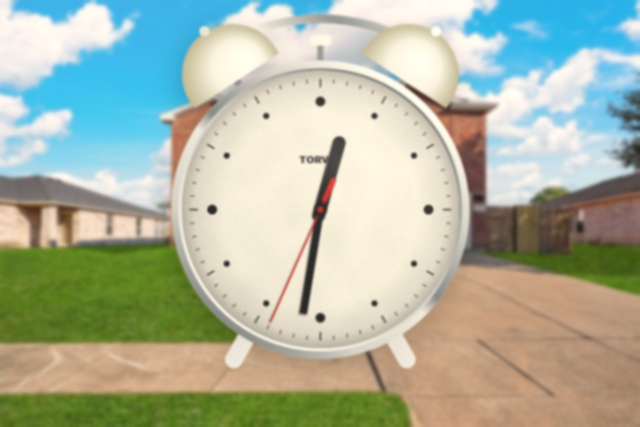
12:31:34
